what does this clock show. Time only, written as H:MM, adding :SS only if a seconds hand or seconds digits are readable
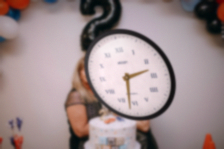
2:32
